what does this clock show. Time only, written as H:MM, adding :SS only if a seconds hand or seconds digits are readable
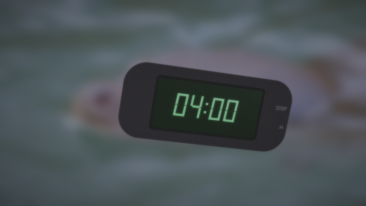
4:00
